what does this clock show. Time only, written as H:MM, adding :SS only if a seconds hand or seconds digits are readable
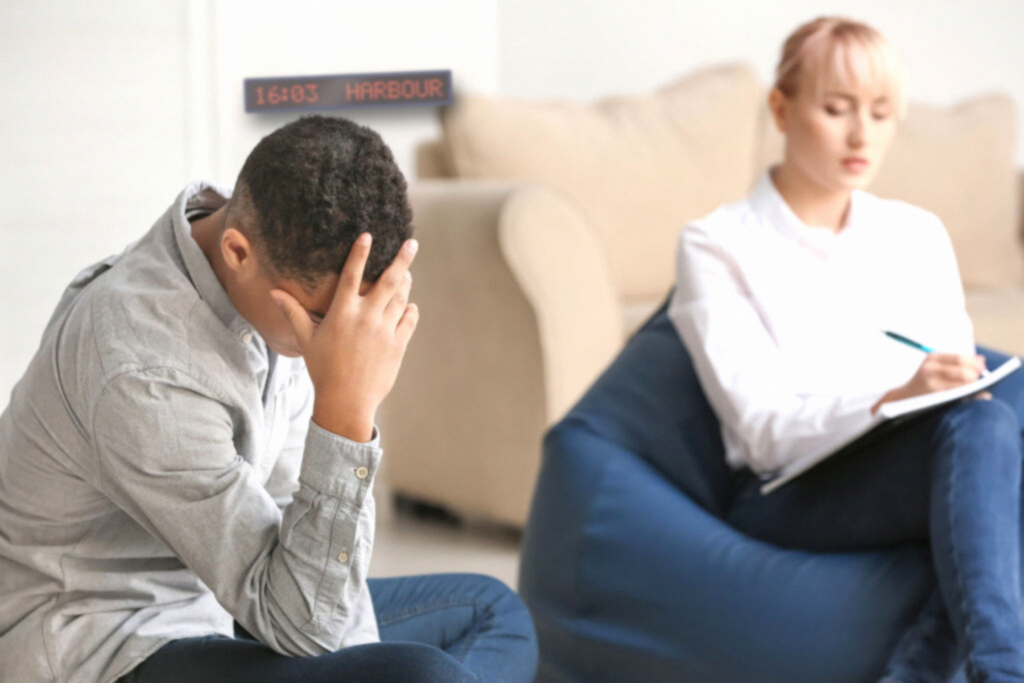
16:03
